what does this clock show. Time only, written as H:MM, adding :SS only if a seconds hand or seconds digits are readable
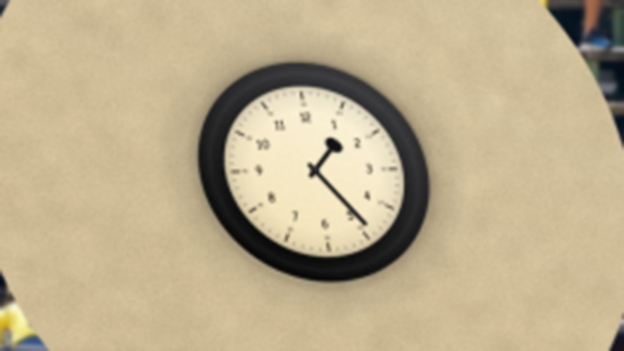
1:24
